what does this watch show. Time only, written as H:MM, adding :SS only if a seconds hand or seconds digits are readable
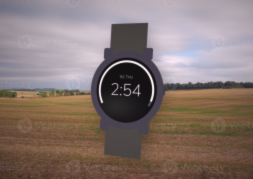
2:54
